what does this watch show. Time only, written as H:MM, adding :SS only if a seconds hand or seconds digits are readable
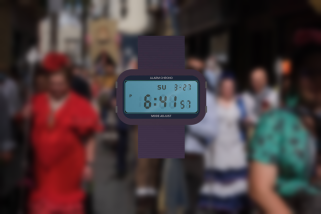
6:41:57
